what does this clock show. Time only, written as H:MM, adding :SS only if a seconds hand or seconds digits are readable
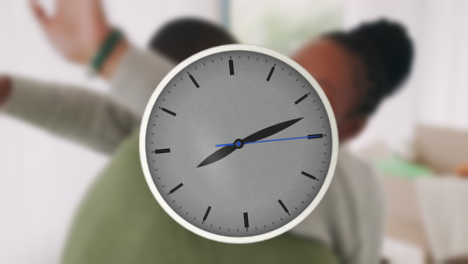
8:12:15
